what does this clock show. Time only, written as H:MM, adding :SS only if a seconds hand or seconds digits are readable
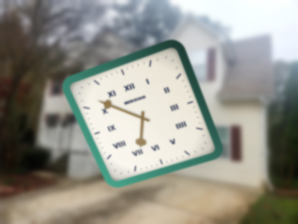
6:52
